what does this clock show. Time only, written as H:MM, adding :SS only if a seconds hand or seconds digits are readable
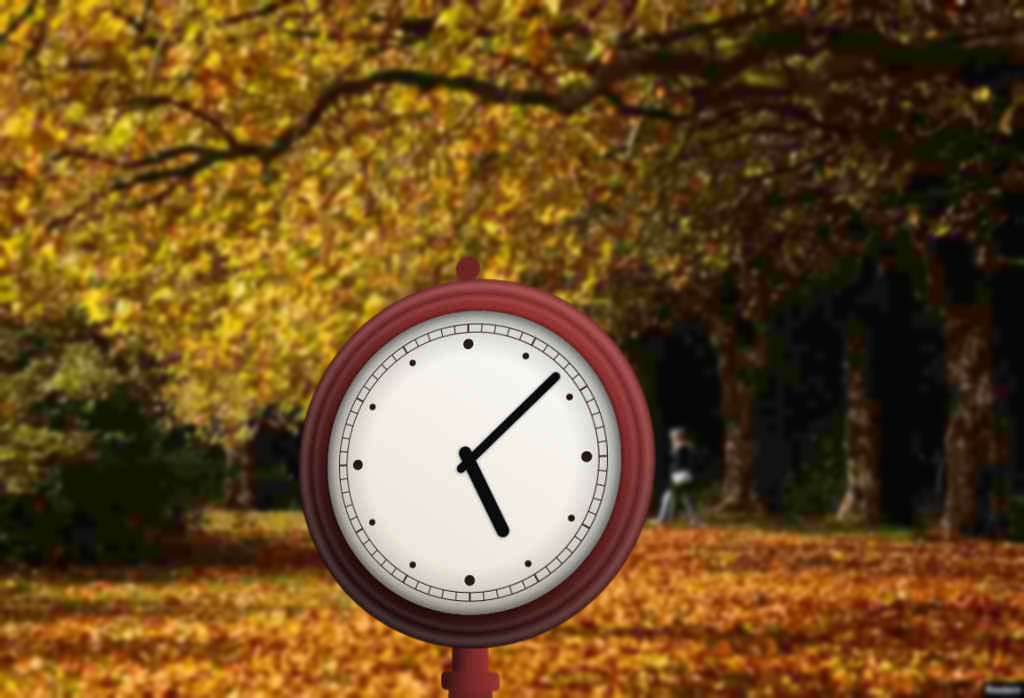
5:08
